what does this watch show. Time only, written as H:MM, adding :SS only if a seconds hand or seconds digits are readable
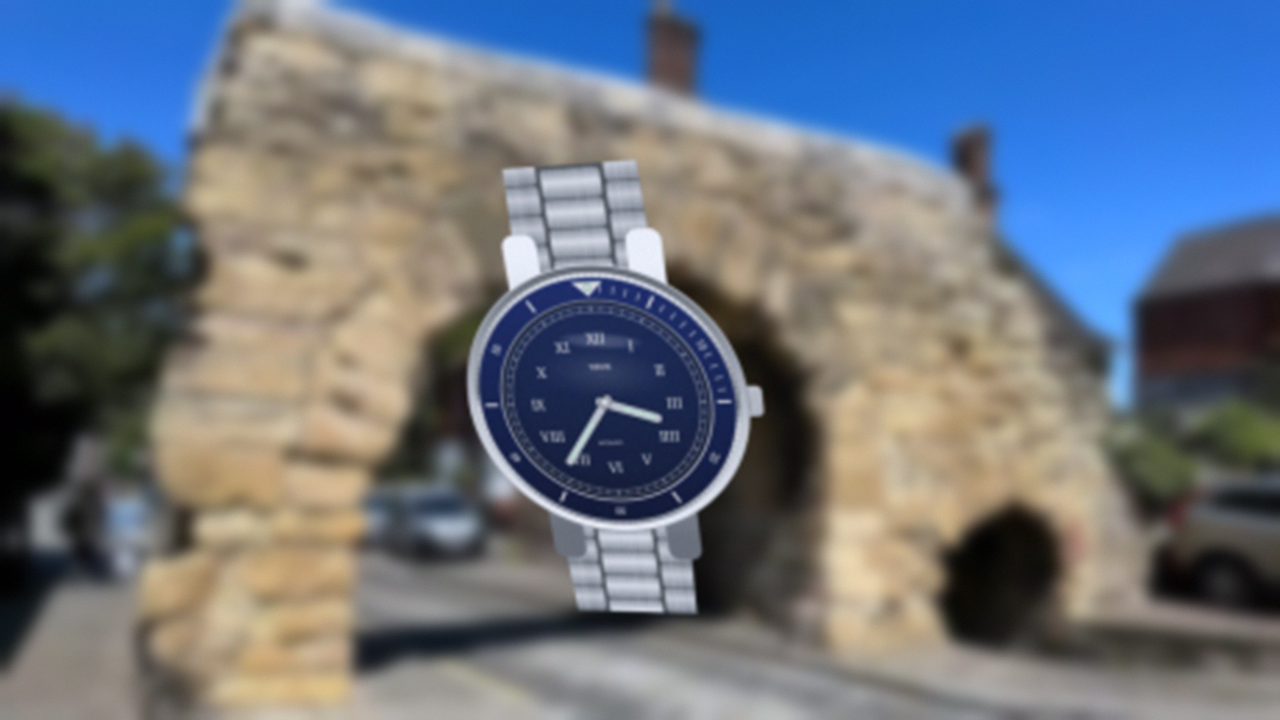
3:36
